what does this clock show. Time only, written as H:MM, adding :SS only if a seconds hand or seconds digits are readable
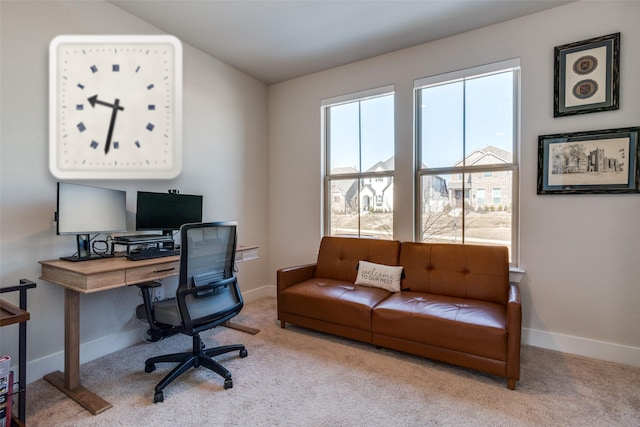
9:32
